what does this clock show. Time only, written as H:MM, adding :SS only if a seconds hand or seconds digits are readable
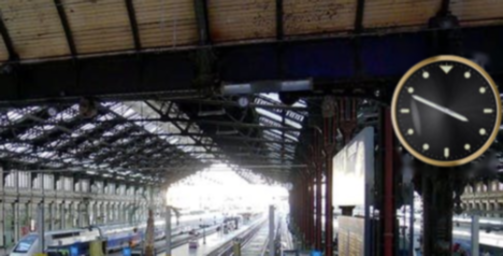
3:49
